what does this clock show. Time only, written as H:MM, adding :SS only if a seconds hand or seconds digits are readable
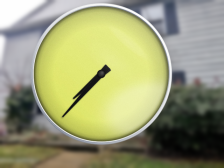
7:37
